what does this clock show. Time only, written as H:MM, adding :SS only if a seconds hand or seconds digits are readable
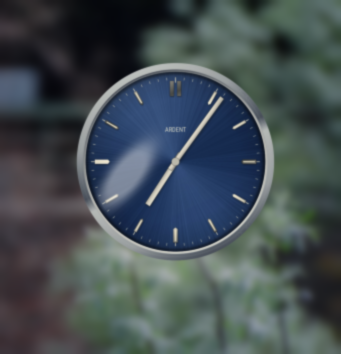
7:06
